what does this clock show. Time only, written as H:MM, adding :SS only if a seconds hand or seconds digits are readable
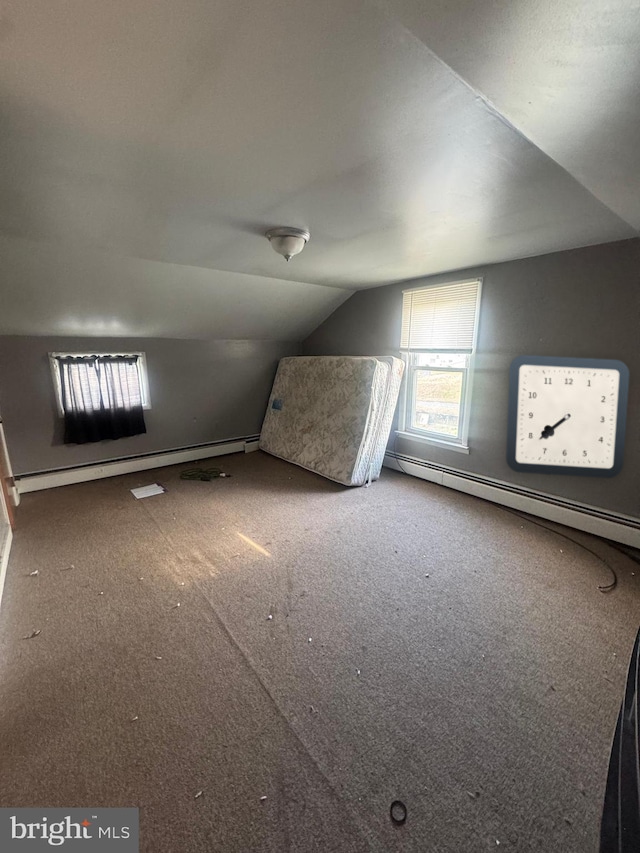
7:38
